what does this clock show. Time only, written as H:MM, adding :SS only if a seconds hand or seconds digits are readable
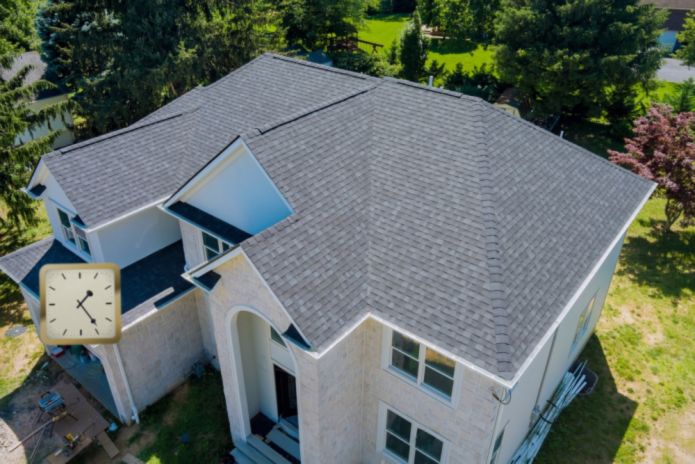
1:24
